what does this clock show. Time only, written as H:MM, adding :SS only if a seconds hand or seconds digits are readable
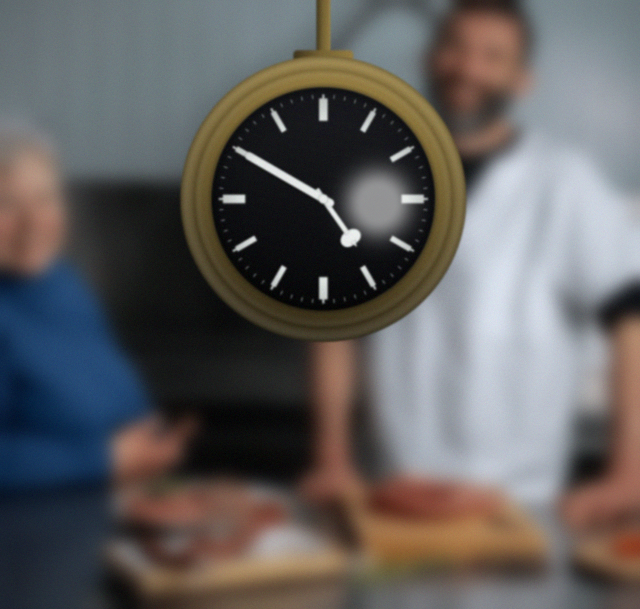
4:50
